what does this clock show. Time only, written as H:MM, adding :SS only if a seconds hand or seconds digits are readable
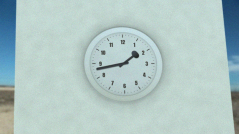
1:43
